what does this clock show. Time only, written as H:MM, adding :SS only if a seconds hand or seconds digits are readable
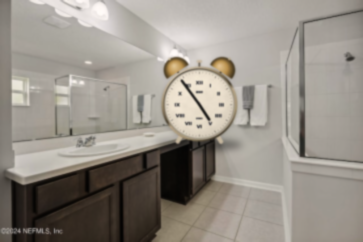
4:54
